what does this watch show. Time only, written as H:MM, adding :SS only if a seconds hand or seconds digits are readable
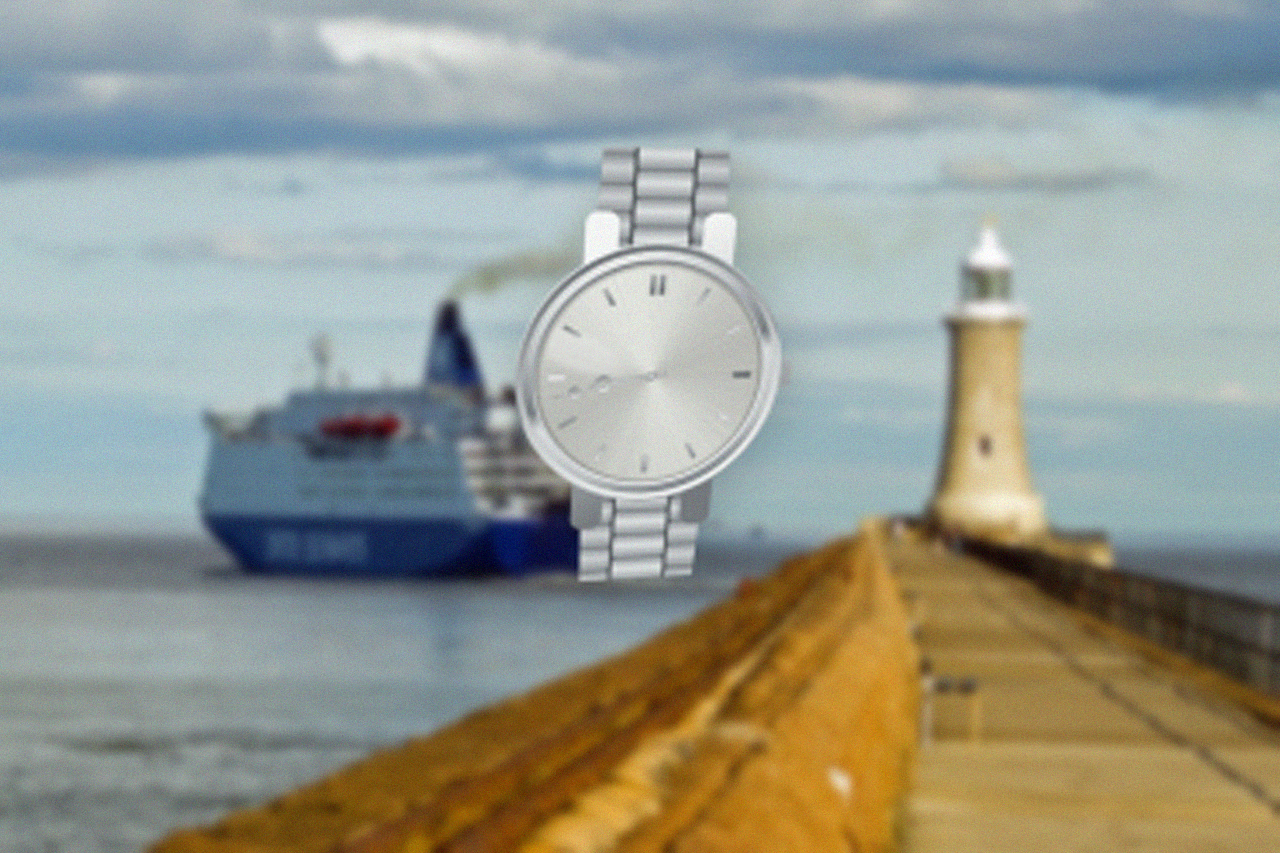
8:43
